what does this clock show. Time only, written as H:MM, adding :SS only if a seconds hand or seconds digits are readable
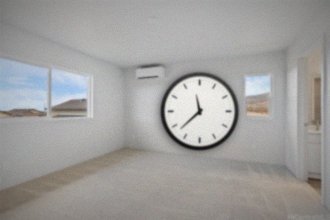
11:38
